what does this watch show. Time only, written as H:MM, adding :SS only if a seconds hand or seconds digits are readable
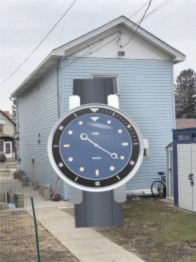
10:21
